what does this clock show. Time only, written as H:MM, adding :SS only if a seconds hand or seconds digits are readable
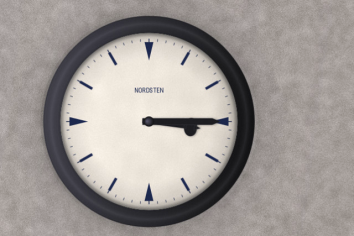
3:15
